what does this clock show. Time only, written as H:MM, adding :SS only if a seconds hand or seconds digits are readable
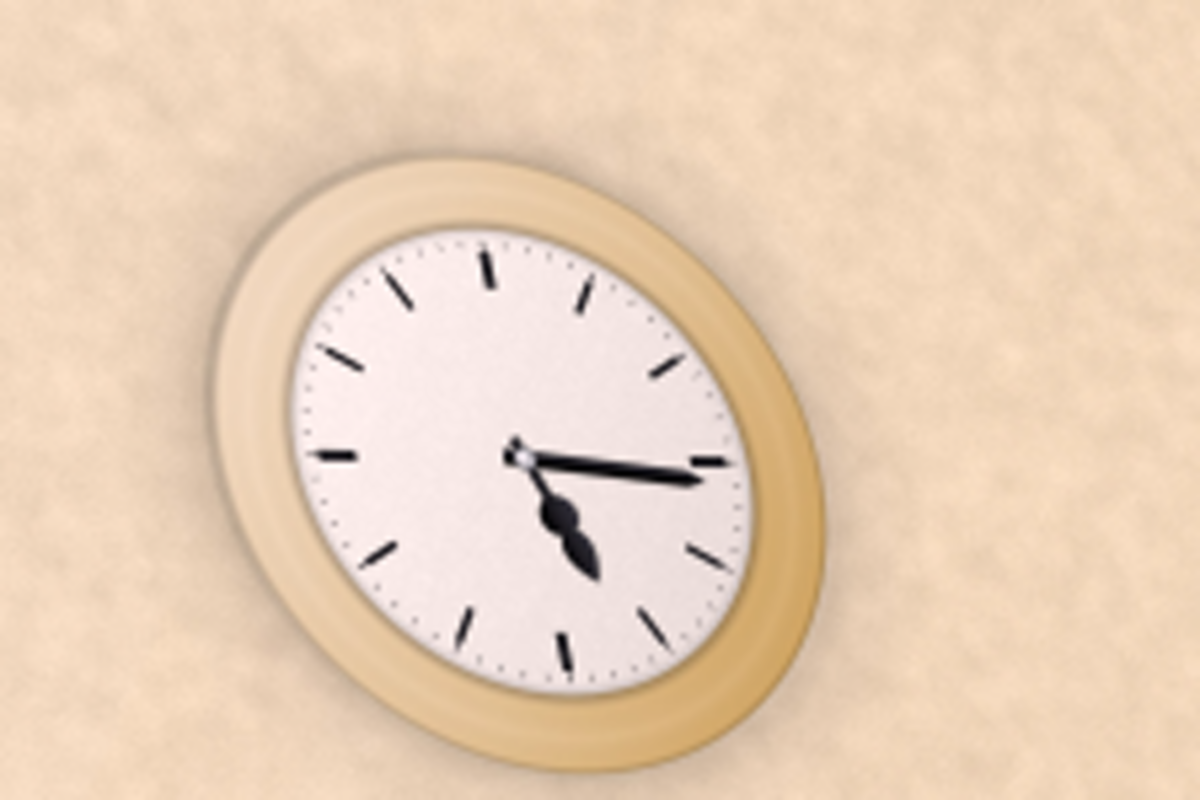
5:16
